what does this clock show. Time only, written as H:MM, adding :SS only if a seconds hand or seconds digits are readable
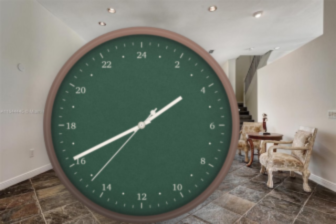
3:40:37
